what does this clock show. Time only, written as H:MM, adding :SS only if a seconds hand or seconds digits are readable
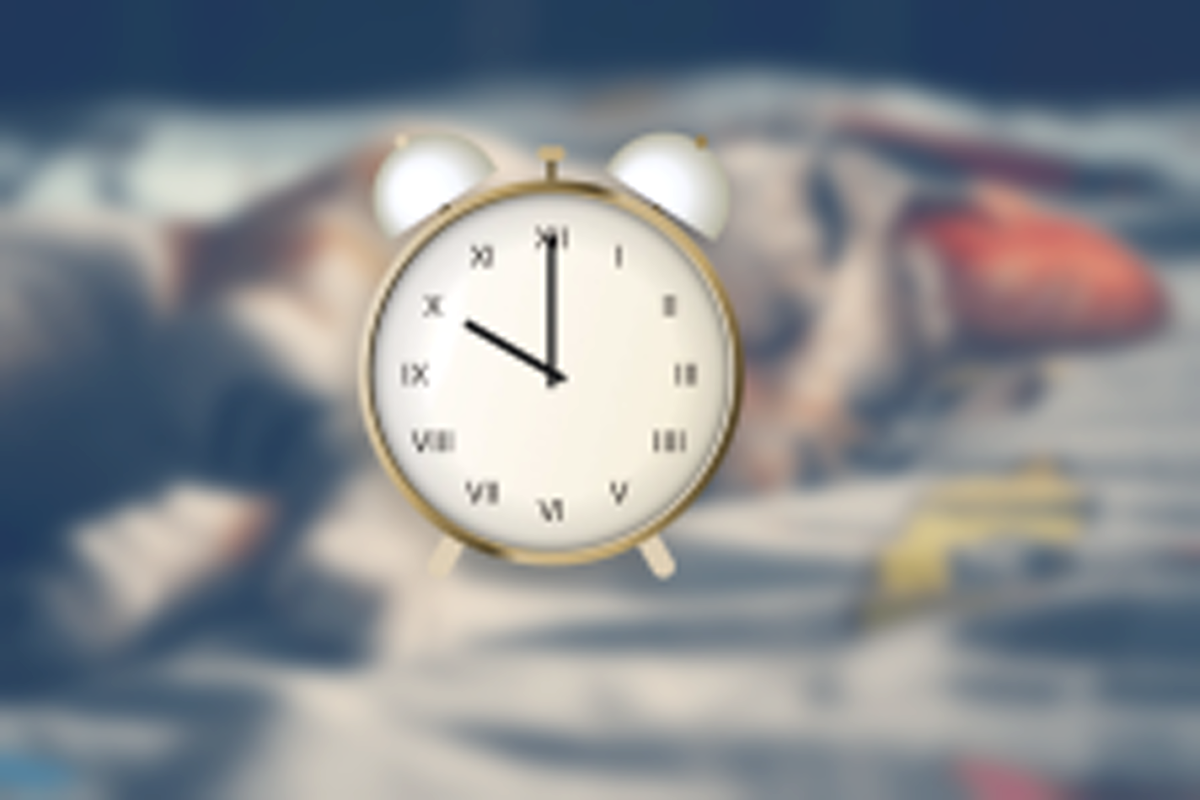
10:00
